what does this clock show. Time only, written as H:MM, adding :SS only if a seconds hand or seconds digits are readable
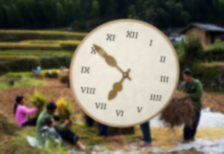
6:51
